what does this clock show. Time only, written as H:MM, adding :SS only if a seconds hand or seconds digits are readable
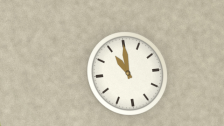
11:00
